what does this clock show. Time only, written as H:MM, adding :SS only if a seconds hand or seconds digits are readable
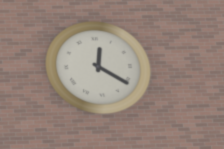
12:21
